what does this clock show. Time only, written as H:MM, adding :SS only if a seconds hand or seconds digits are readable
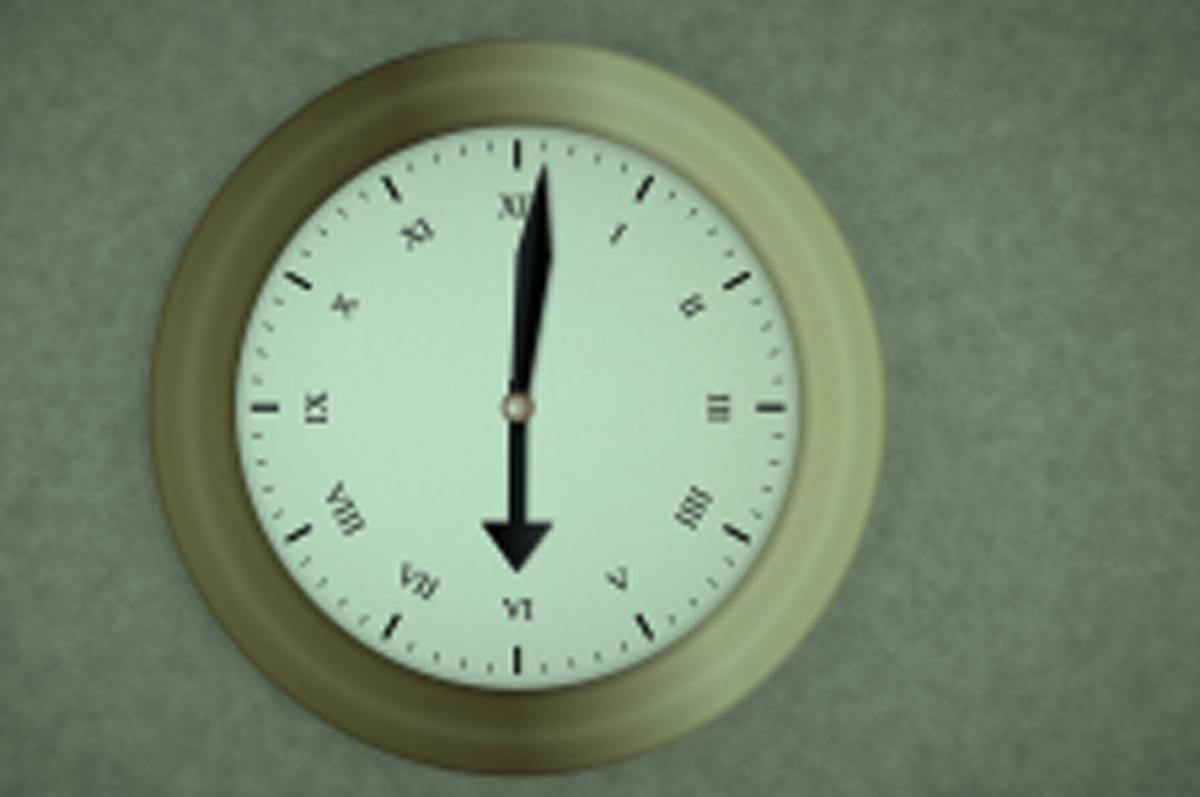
6:01
